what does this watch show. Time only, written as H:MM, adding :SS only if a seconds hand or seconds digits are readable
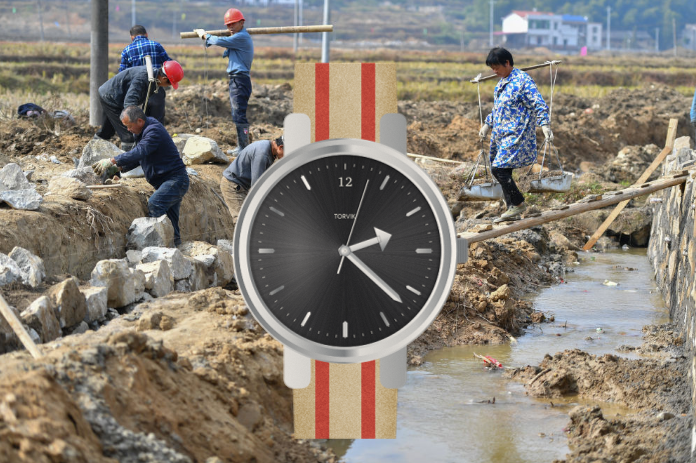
2:22:03
